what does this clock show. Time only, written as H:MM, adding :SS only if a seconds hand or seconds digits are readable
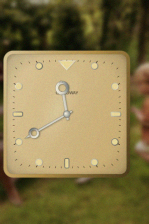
11:40
